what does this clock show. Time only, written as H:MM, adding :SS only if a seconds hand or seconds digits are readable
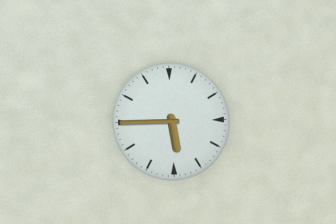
5:45
